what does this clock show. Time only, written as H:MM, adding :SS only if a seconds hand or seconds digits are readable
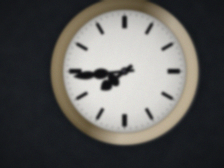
7:44
